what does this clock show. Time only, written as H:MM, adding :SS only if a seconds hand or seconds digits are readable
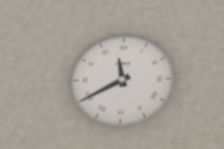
11:40
